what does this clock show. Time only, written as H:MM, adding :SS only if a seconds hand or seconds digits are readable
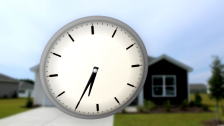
6:35
